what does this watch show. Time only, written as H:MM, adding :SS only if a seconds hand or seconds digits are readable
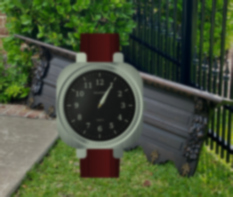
1:05
